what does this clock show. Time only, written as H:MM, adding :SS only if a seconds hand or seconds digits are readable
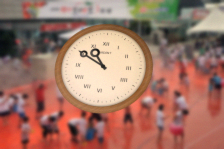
10:50
